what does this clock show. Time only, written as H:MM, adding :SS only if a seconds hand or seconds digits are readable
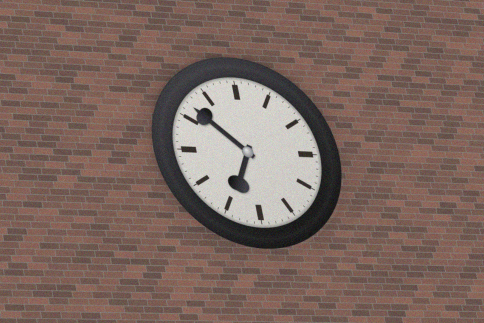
6:52
